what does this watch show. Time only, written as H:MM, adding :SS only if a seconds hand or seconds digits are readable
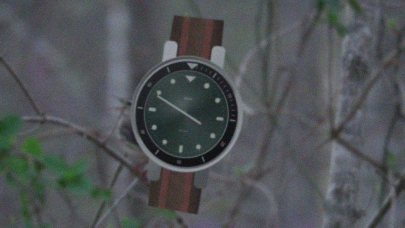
3:49
